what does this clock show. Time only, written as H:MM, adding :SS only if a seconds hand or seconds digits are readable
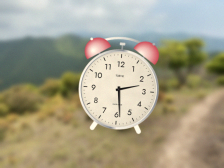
2:29
